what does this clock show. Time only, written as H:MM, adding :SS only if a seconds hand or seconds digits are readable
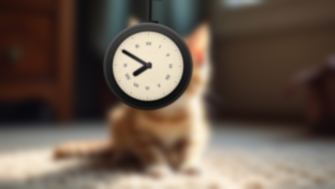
7:50
